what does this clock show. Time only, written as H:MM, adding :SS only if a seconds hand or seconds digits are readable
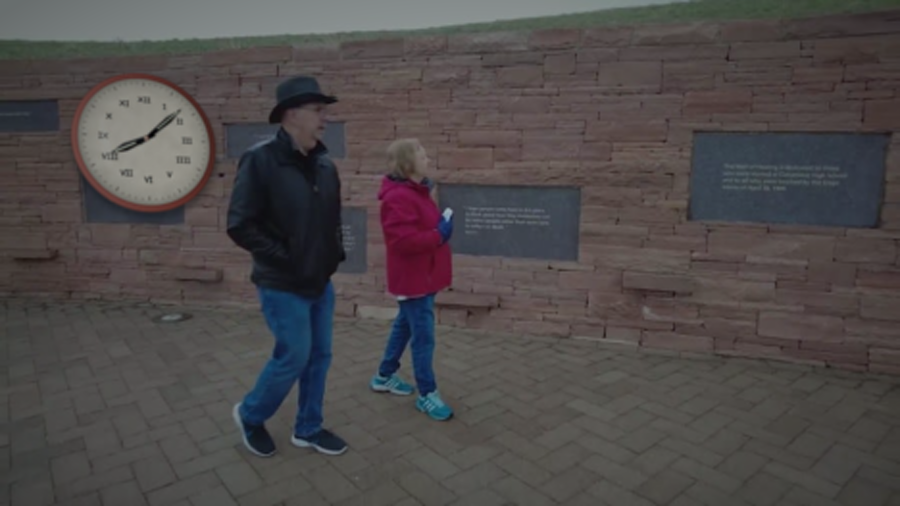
8:08
